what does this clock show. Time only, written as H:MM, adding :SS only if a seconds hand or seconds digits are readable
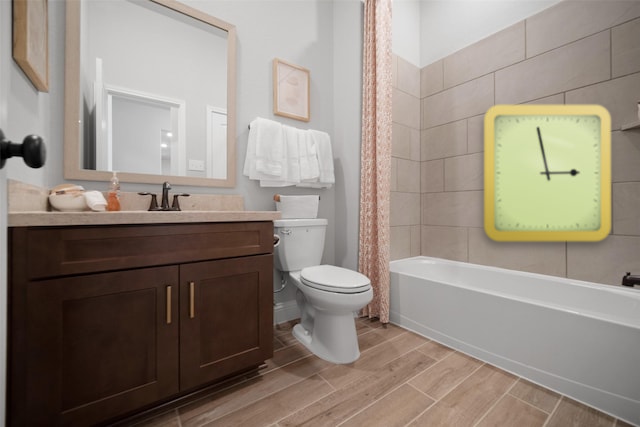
2:58
